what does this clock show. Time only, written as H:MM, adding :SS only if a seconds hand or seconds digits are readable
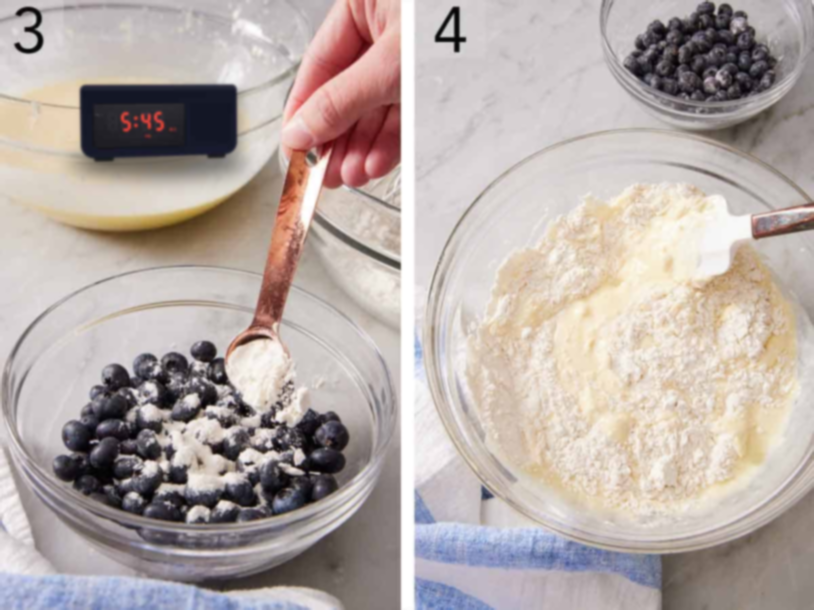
5:45
